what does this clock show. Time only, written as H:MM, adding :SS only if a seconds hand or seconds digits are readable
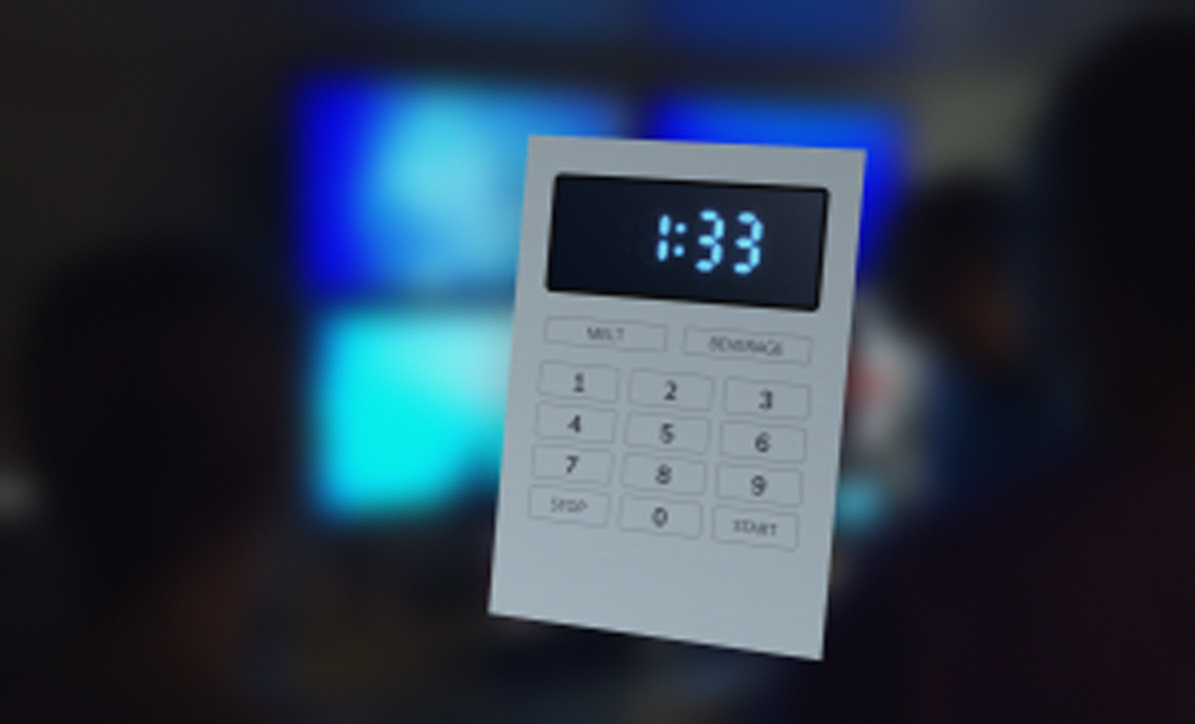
1:33
